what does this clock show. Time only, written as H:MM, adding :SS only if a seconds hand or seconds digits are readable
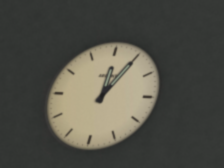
12:05
